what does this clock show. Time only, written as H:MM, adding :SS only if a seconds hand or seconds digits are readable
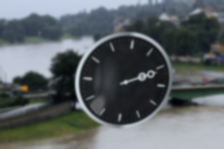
2:11
